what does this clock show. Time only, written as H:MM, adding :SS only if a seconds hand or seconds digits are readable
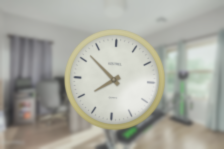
7:52
